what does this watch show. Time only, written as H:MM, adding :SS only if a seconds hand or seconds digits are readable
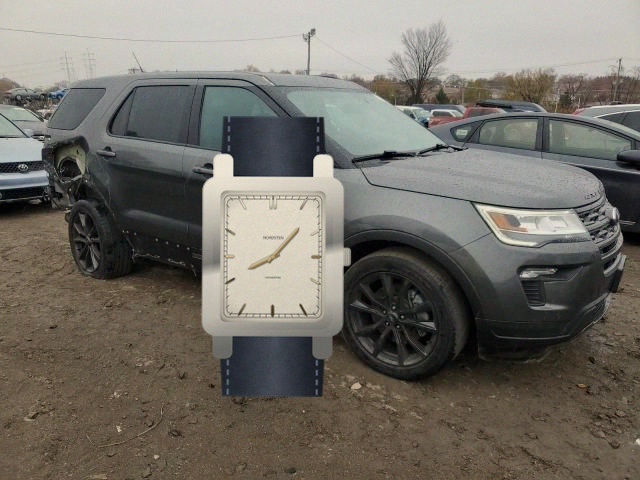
8:07
